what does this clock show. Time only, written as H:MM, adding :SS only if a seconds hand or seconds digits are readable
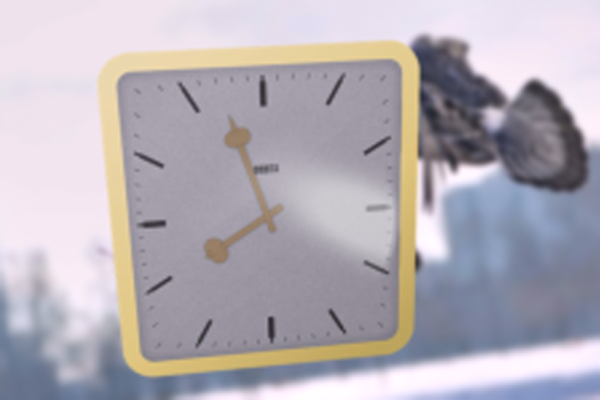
7:57
